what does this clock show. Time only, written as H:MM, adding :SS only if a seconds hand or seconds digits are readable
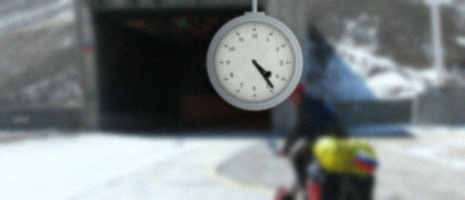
4:24
